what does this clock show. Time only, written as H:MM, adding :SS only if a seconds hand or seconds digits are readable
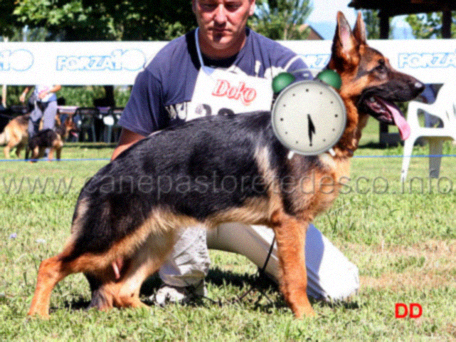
5:30
